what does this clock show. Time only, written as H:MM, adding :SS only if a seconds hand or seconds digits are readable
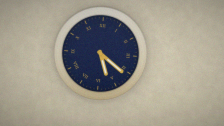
5:21
